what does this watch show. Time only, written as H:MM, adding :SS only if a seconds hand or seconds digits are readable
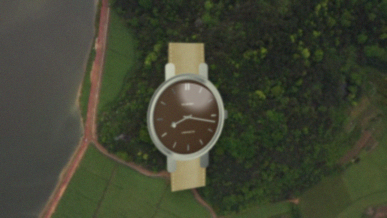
8:17
